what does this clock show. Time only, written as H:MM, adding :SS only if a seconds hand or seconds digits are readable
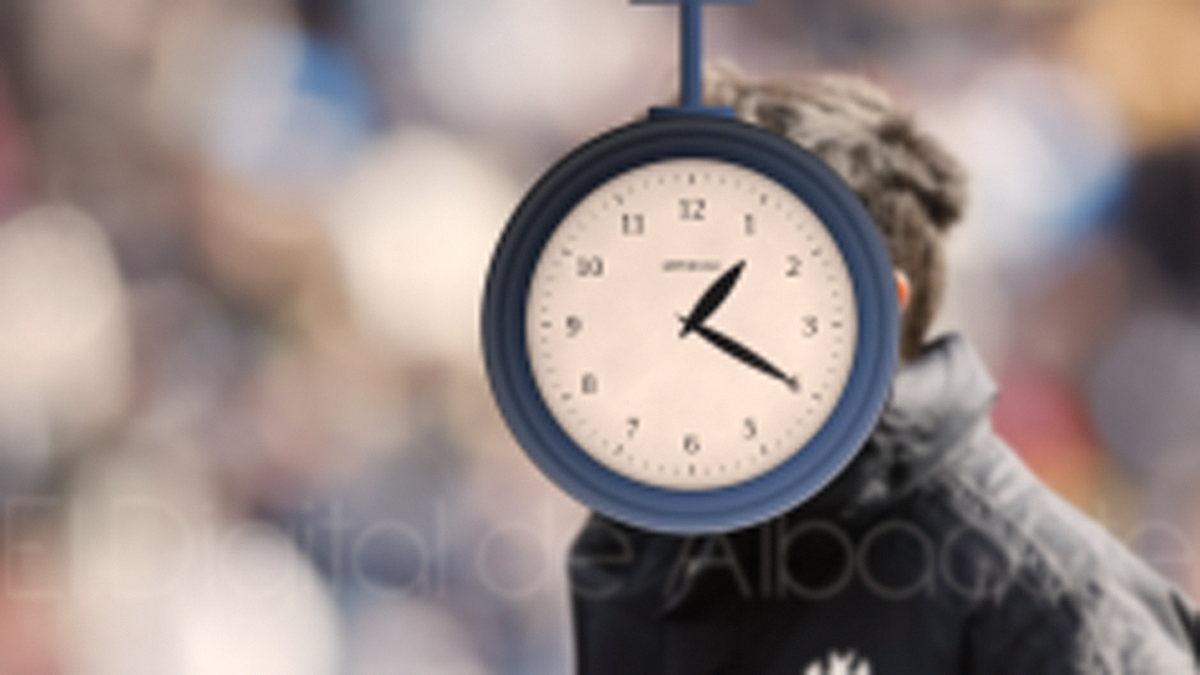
1:20
